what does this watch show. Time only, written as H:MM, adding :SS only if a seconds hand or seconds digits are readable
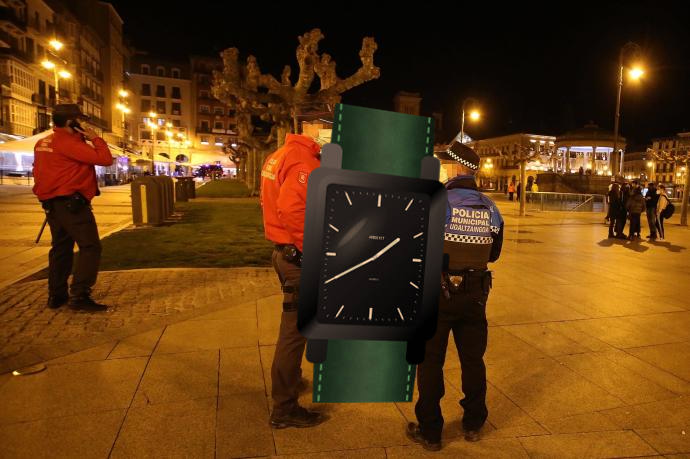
1:40
